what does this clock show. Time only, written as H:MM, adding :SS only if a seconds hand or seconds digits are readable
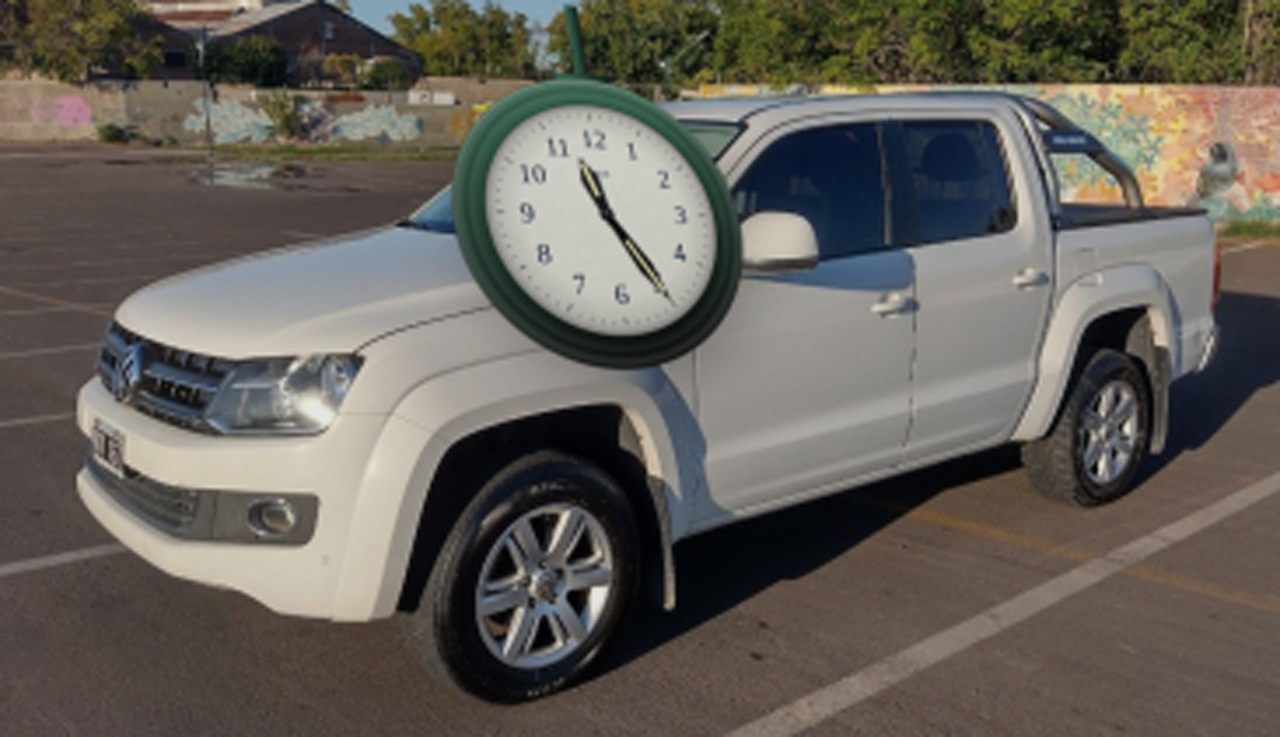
11:25
